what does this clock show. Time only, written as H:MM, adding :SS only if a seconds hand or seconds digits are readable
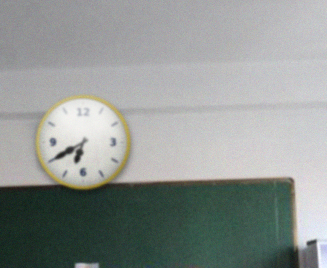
6:40
